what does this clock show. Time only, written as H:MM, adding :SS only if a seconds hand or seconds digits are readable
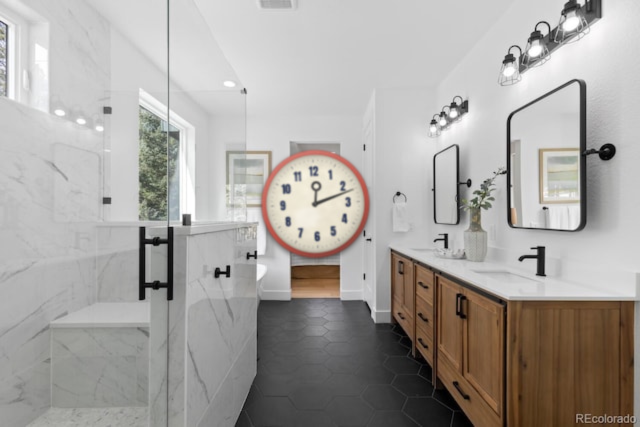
12:12
